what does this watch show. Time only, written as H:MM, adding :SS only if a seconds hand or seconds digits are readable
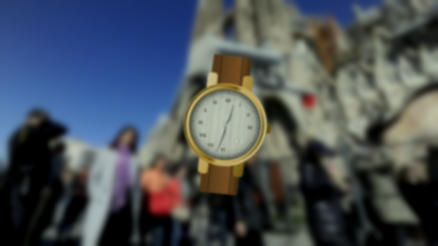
12:32
